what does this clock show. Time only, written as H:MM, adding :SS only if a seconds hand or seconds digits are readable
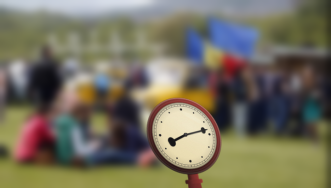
8:13
